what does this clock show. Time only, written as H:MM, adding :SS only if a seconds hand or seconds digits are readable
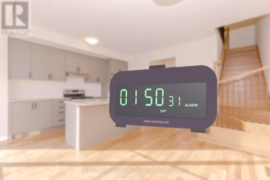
1:50:31
